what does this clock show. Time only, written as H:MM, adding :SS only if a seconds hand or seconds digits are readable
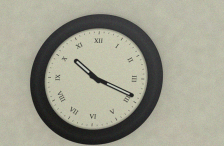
10:19
